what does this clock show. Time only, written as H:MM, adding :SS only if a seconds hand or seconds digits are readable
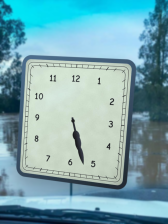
5:27
